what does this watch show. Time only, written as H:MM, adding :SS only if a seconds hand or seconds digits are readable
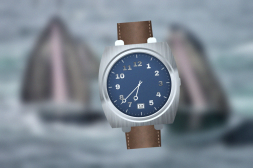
6:38
